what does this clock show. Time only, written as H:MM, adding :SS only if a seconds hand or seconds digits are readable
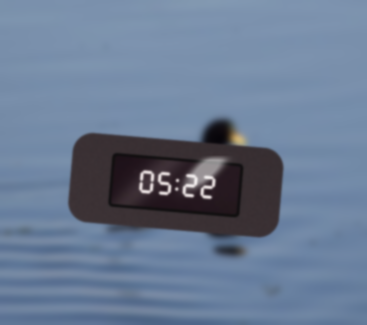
5:22
